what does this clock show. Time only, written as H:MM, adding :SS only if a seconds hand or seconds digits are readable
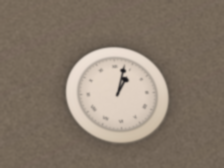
1:03
